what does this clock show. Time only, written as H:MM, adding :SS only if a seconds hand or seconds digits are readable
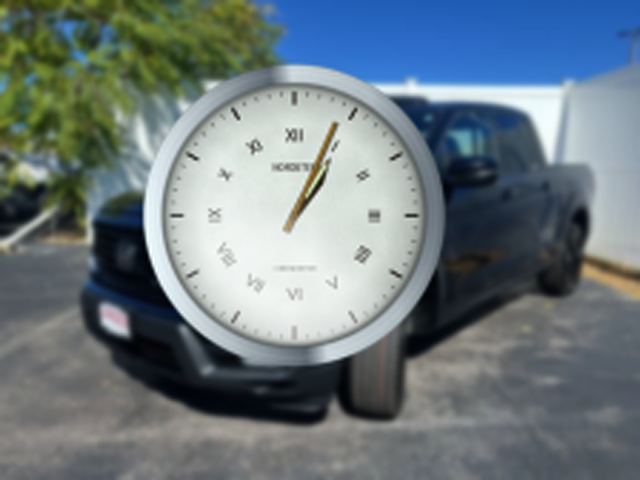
1:04
